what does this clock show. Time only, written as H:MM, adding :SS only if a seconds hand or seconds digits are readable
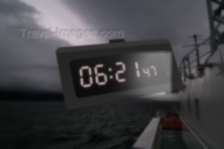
6:21:47
